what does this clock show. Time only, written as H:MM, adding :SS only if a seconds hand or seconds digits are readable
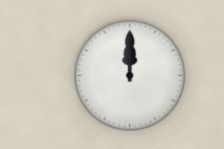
12:00
